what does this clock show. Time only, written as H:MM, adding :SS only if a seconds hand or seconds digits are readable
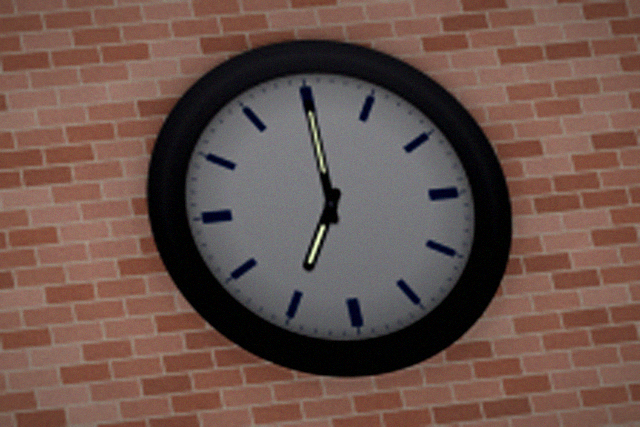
7:00
